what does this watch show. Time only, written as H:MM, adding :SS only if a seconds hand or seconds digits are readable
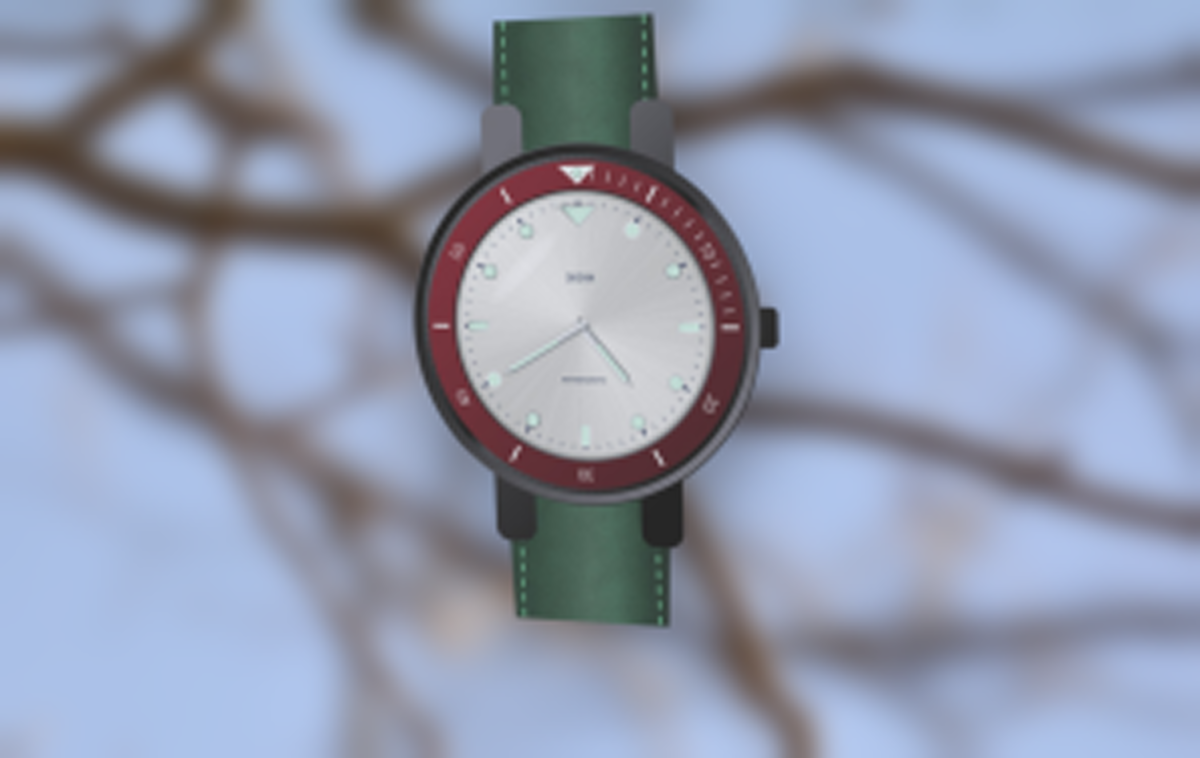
4:40
